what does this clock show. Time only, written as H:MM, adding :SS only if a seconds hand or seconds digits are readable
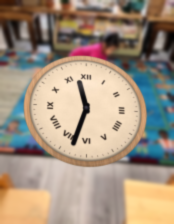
11:33
